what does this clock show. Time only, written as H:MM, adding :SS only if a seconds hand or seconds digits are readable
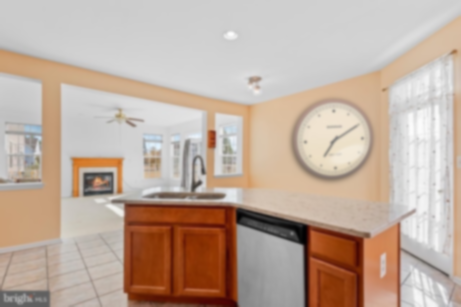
7:10
